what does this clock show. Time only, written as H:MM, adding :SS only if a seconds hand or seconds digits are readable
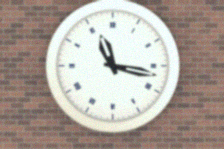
11:17
